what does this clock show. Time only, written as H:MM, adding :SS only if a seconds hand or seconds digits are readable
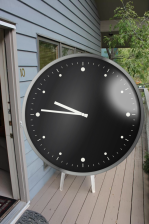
9:46
